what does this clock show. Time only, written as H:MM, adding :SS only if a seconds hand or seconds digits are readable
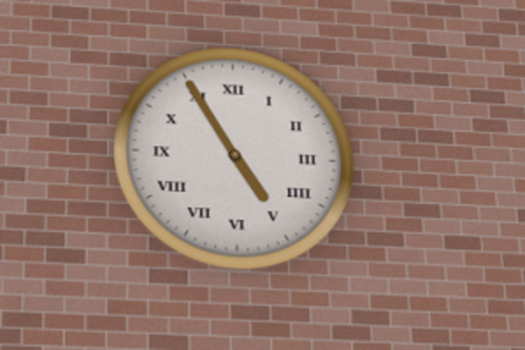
4:55
